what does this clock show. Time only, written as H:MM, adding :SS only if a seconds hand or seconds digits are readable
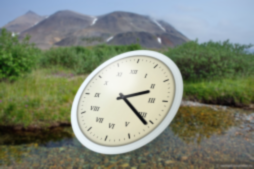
2:21
